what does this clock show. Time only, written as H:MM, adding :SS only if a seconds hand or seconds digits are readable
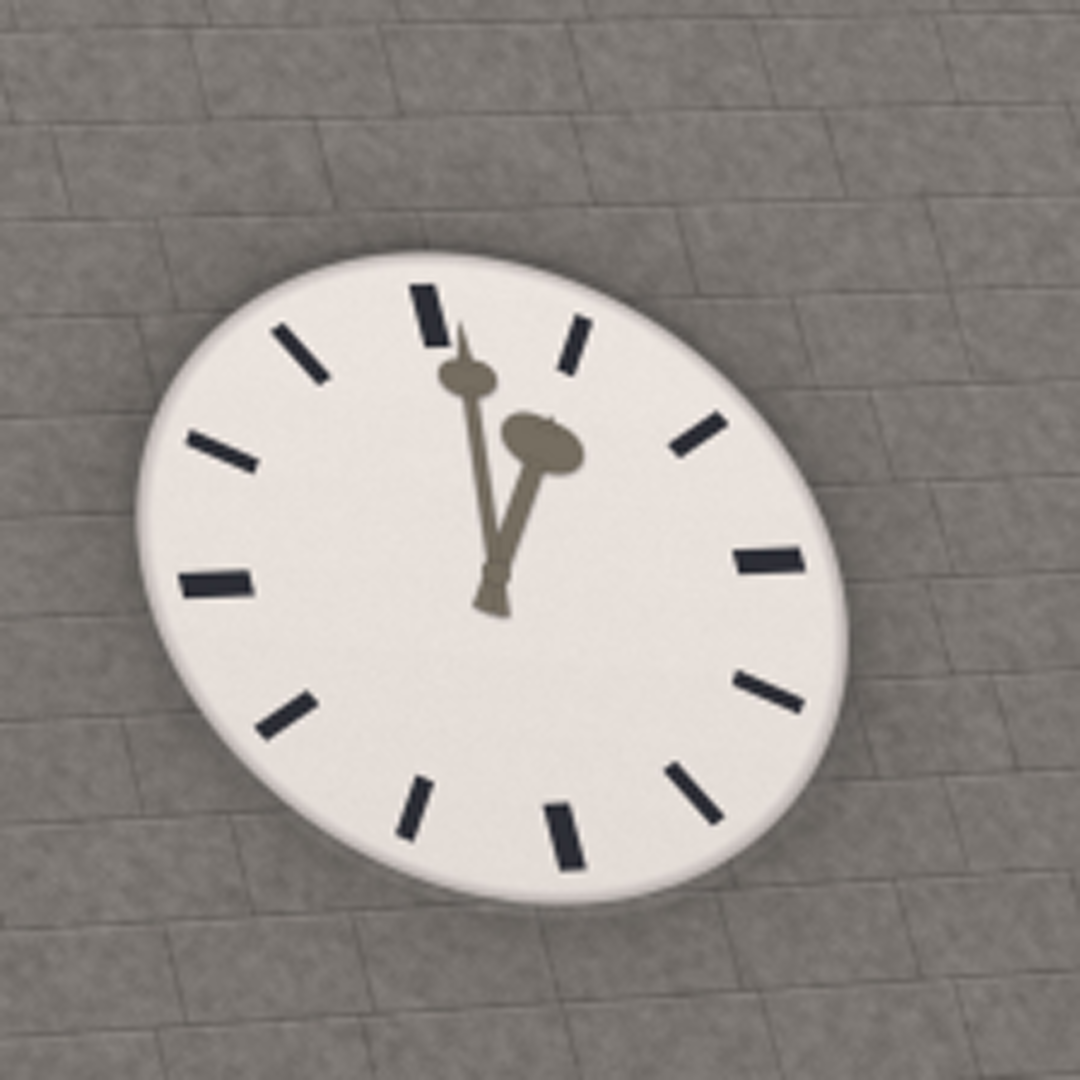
1:01
